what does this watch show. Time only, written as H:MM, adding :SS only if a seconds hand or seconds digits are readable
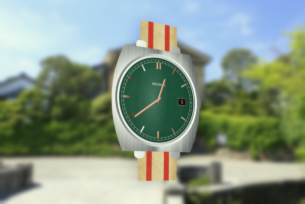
12:39
